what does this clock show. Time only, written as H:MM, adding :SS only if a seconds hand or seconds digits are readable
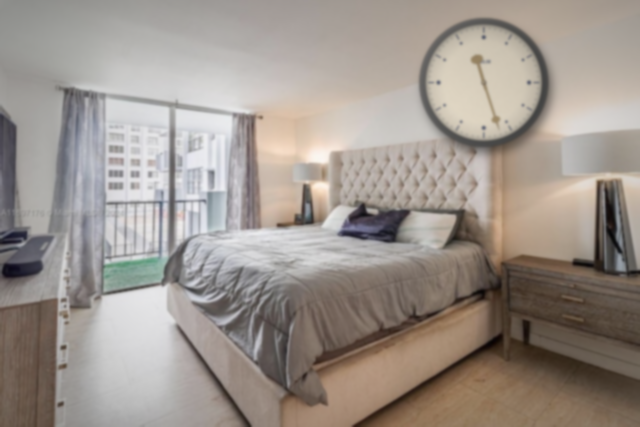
11:27
